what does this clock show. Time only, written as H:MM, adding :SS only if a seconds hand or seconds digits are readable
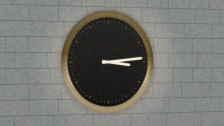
3:14
